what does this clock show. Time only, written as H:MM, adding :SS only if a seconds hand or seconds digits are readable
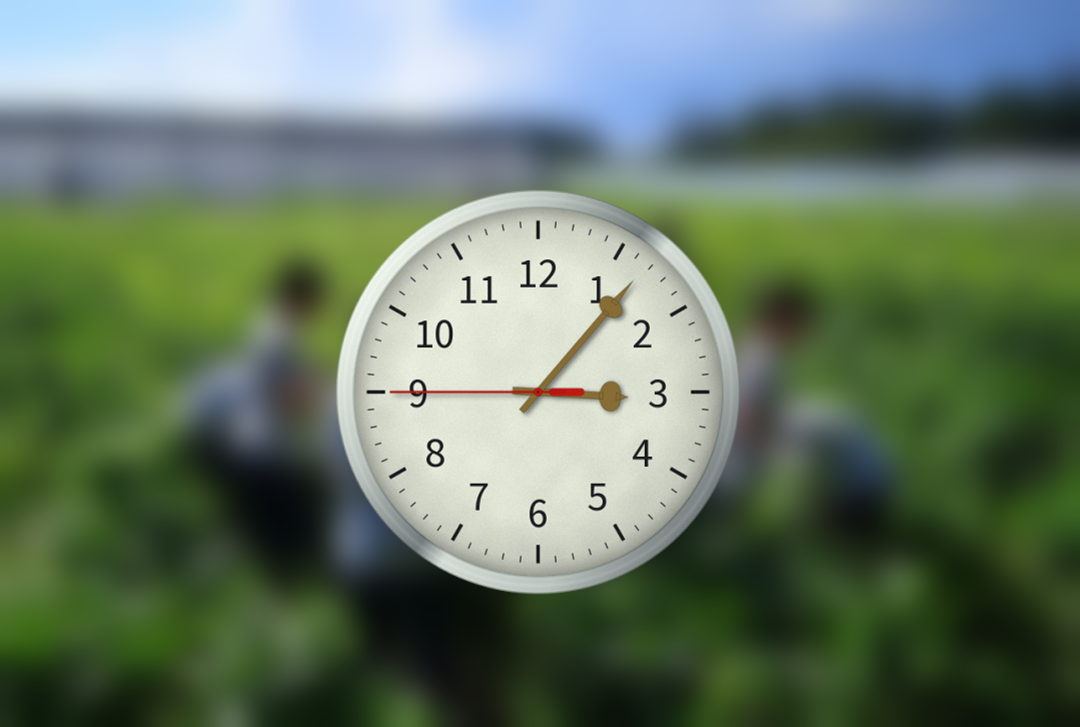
3:06:45
